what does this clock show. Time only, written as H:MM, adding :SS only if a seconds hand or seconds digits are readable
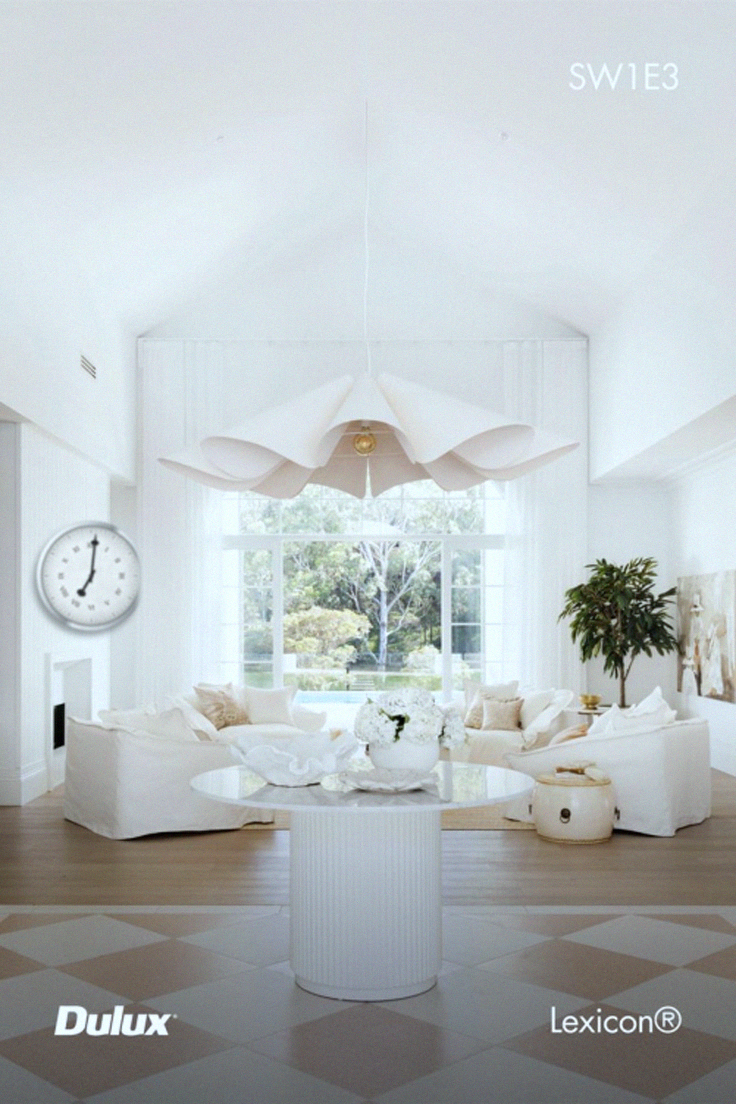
7:01
